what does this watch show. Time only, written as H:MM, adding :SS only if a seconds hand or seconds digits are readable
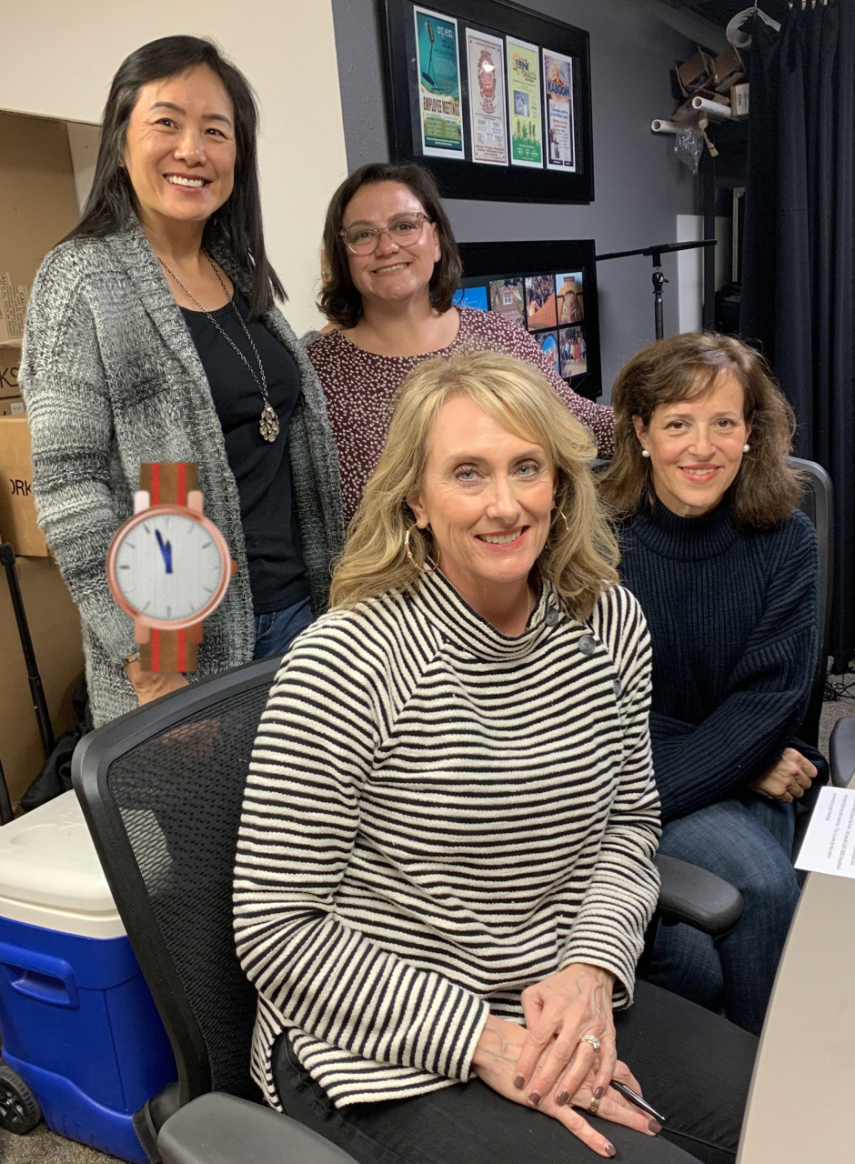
11:57
